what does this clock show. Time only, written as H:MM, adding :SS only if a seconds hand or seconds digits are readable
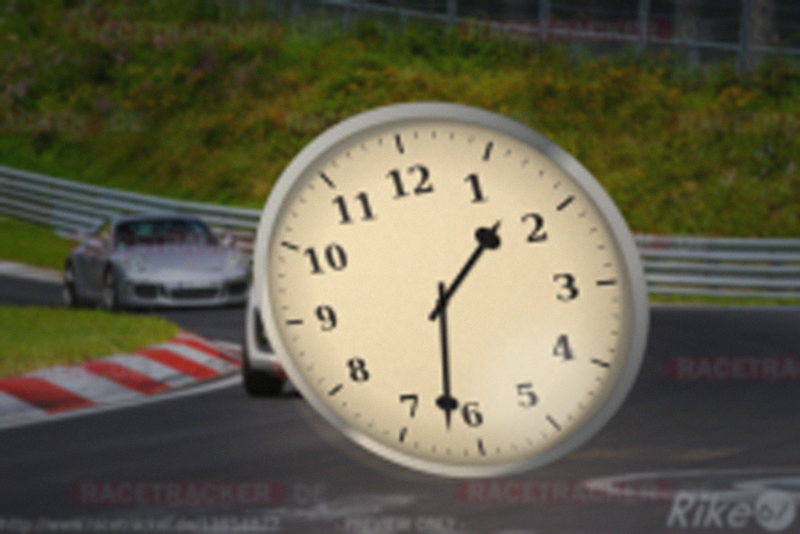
1:32
